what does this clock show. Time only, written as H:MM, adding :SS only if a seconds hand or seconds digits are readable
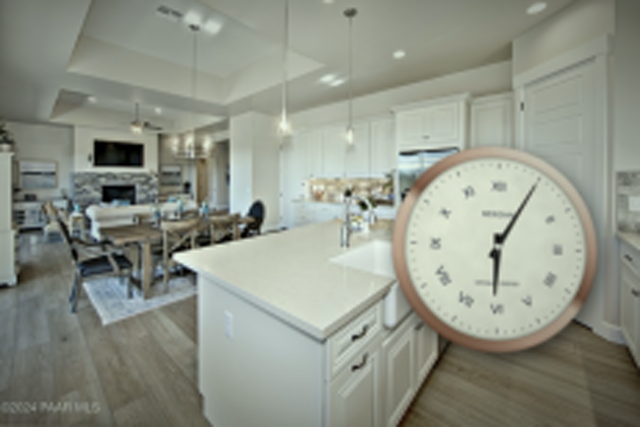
6:05
